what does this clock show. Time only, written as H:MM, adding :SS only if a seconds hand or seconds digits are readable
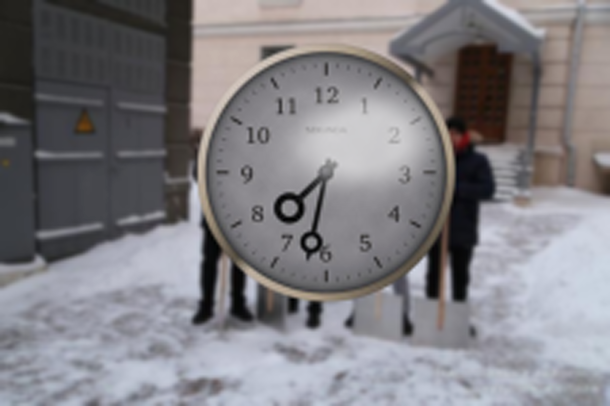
7:32
